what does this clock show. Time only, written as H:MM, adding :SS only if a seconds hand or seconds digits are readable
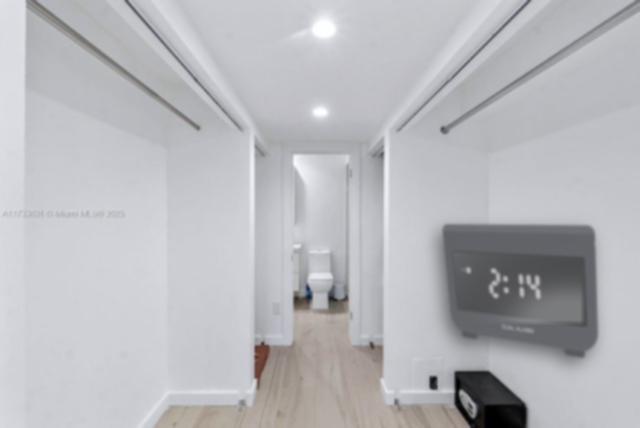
2:14
